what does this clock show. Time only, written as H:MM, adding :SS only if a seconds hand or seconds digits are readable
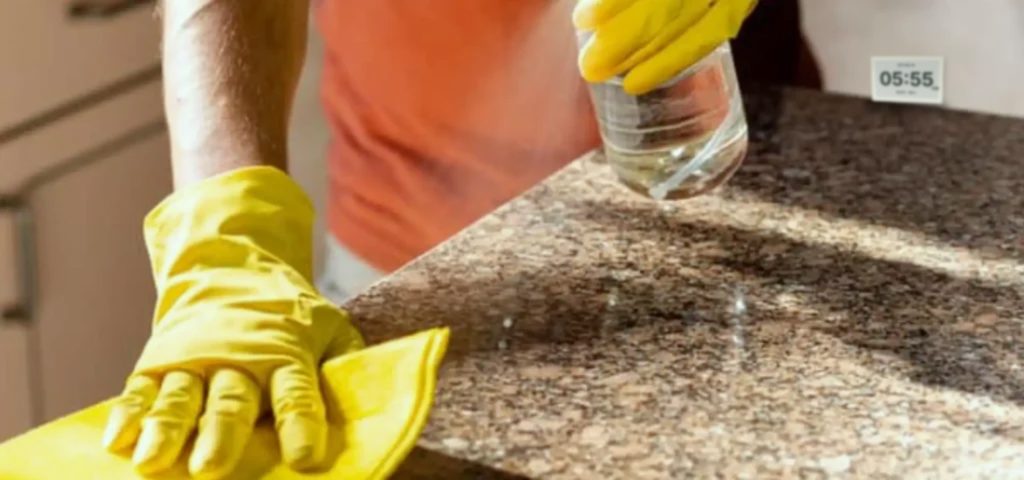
5:55
